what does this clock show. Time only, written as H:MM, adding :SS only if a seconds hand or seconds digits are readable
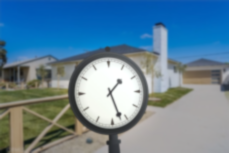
1:27
